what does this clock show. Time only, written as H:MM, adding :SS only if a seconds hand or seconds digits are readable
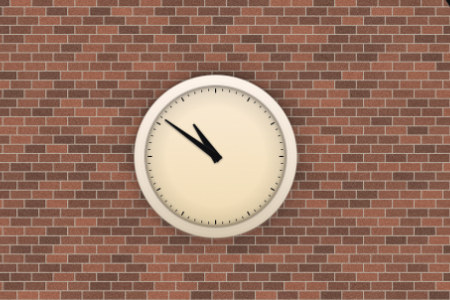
10:51
